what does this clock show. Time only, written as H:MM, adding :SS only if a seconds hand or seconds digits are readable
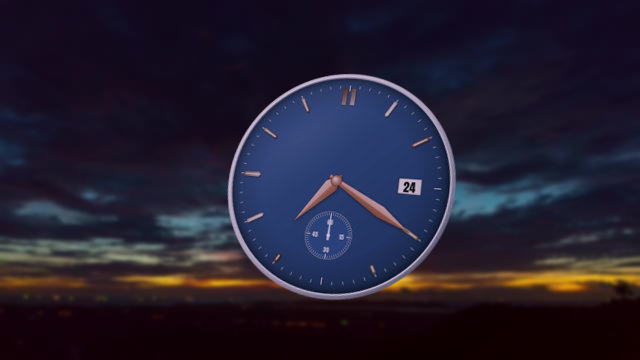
7:20
